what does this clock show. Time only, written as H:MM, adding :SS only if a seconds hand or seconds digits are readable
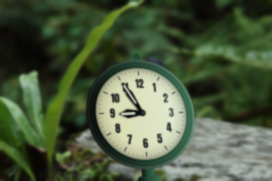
8:55
